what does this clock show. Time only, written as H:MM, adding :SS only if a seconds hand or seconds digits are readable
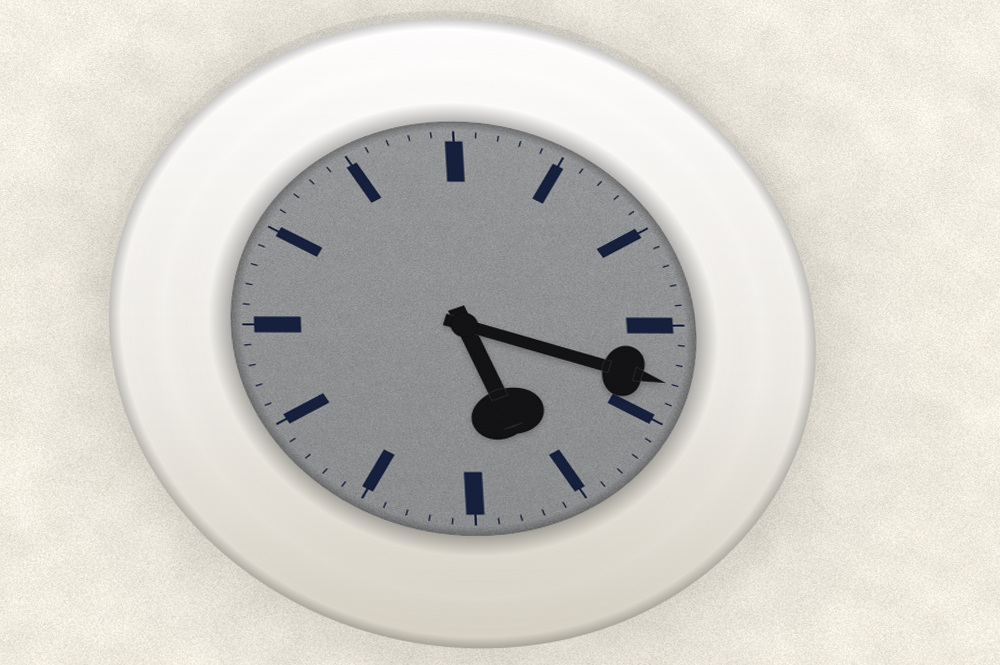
5:18
